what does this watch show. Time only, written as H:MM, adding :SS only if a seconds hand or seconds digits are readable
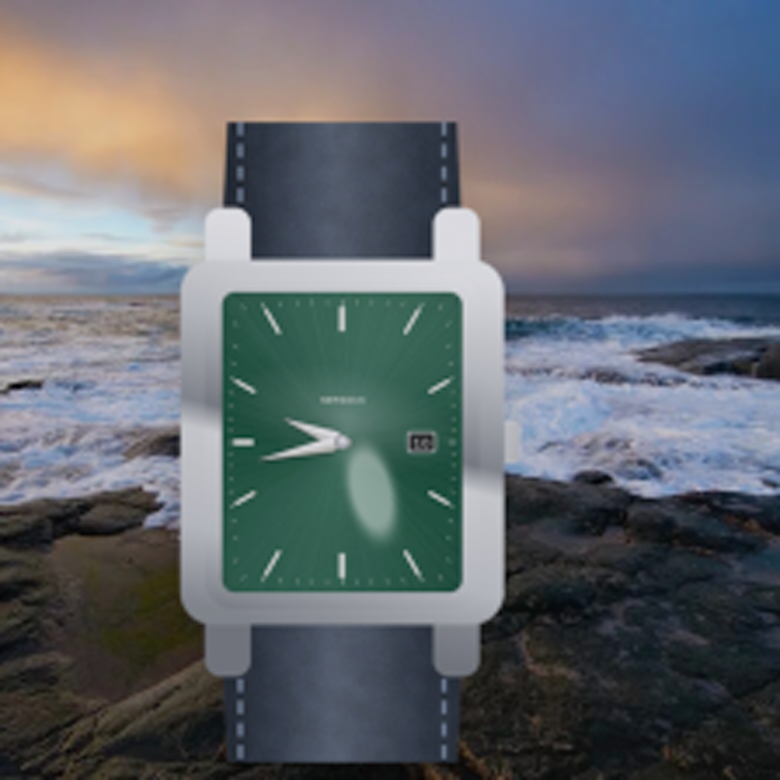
9:43
